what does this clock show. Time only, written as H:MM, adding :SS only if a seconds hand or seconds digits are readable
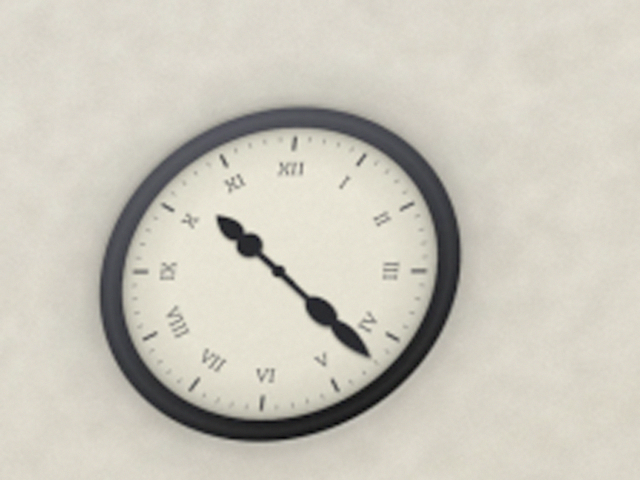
10:22
